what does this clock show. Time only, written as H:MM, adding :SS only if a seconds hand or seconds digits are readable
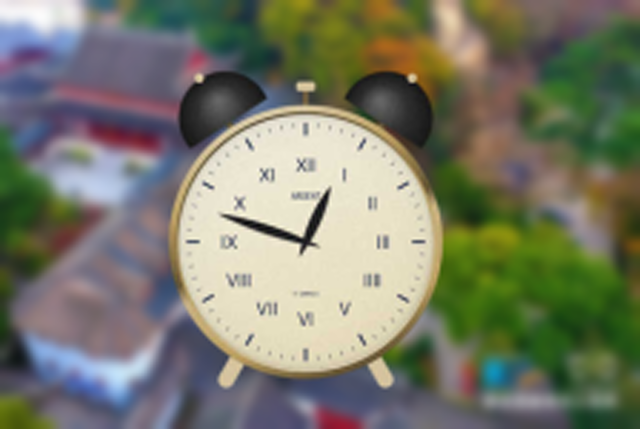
12:48
